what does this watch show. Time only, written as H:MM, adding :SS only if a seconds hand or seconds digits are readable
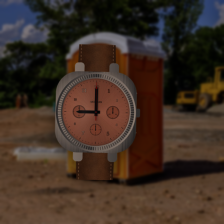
9:00
